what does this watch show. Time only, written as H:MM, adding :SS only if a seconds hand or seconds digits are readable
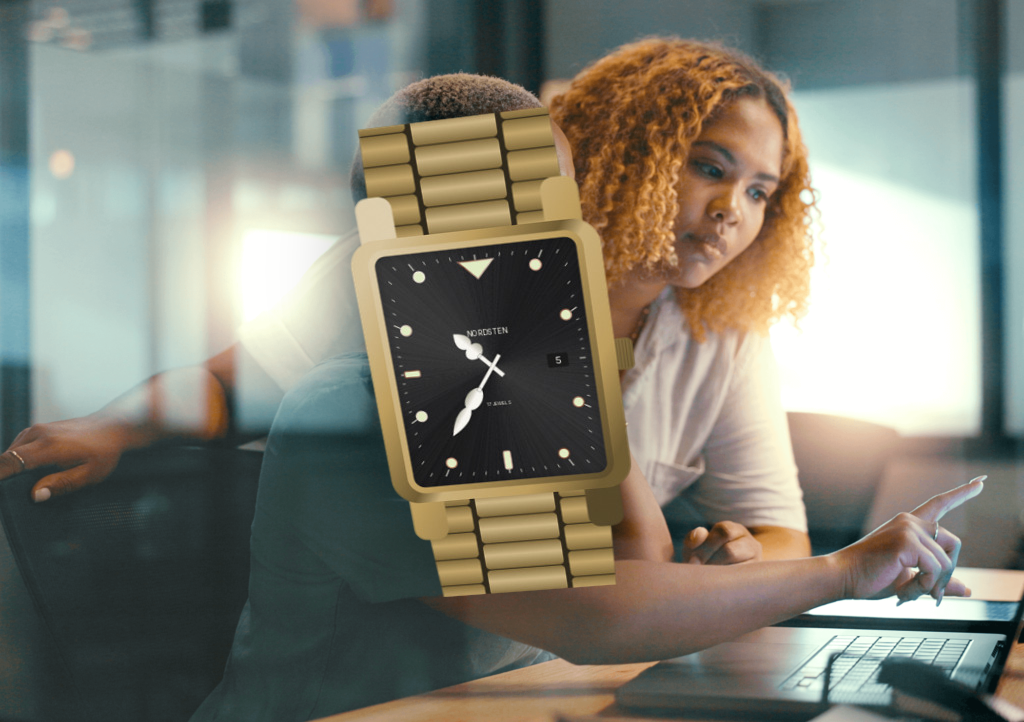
10:36
